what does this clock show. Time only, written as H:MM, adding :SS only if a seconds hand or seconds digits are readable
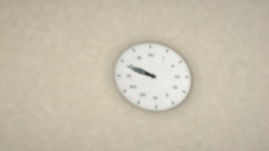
9:49
